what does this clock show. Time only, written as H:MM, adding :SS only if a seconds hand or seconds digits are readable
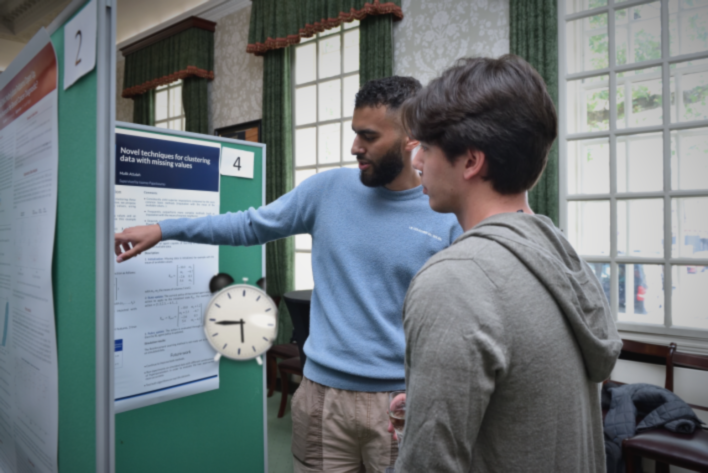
5:44
